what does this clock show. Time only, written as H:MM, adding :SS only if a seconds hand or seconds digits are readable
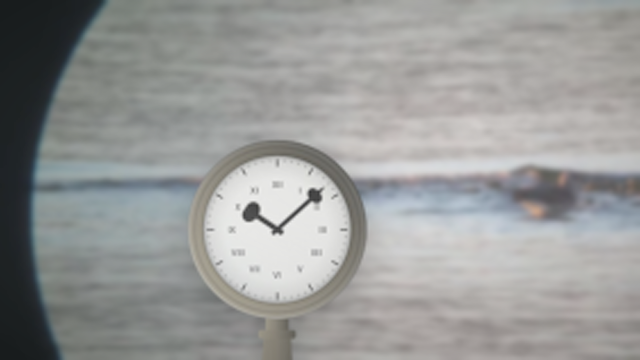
10:08
